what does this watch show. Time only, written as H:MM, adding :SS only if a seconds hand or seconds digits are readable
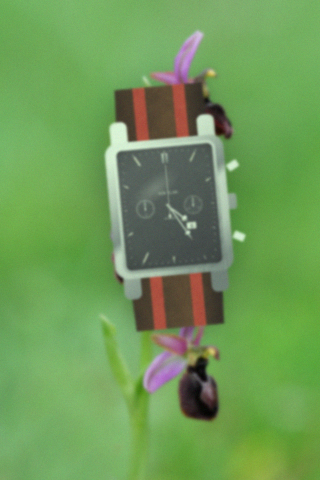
4:25
